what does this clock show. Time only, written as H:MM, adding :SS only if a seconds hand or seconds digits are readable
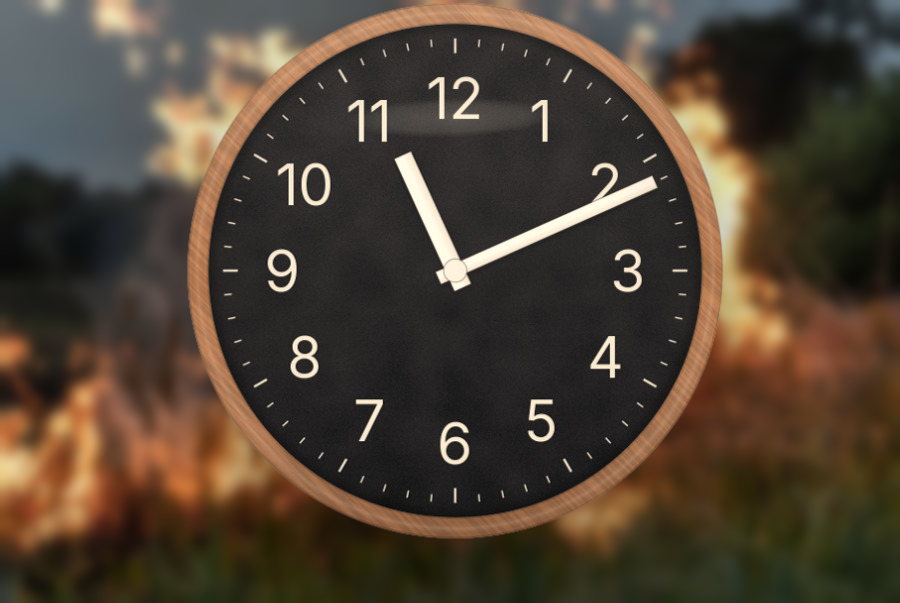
11:11
